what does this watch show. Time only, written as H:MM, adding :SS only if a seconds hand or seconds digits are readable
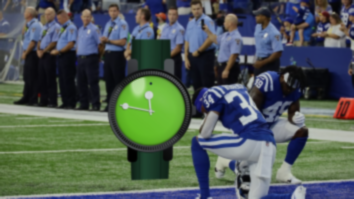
11:47
